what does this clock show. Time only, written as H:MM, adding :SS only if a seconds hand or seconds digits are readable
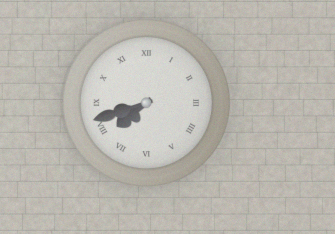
7:42
